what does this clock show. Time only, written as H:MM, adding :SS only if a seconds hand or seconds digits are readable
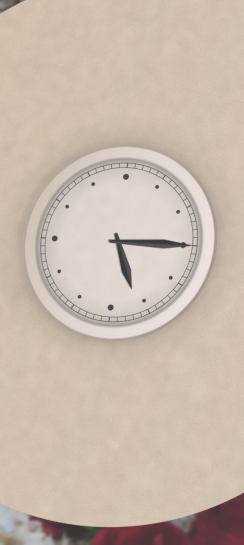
5:15
